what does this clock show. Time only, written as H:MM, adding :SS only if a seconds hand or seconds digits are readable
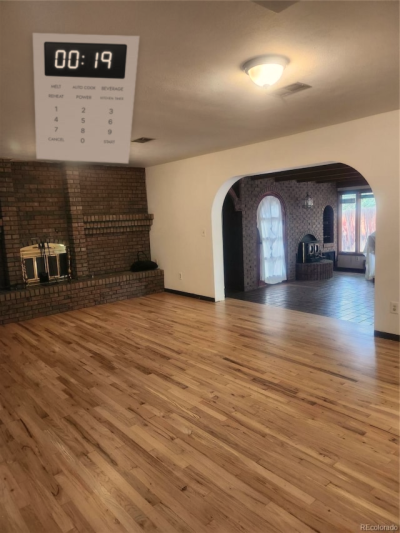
0:19
